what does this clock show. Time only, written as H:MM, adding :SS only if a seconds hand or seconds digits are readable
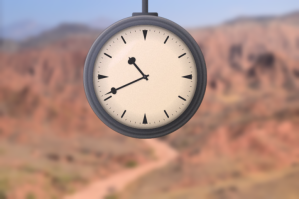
10:41
